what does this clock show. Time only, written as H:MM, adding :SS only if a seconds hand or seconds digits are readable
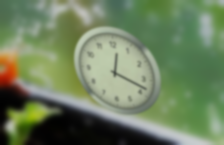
12:18
